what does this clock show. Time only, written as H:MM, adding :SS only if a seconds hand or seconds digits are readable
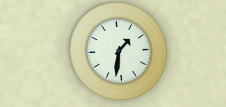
1:32
